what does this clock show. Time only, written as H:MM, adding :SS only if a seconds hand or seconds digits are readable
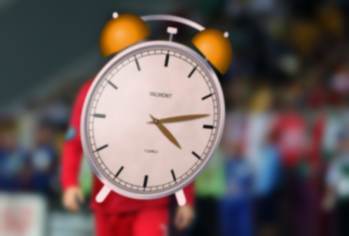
4:13
